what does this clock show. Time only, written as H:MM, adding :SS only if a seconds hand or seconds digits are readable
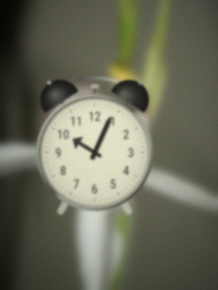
10:04
